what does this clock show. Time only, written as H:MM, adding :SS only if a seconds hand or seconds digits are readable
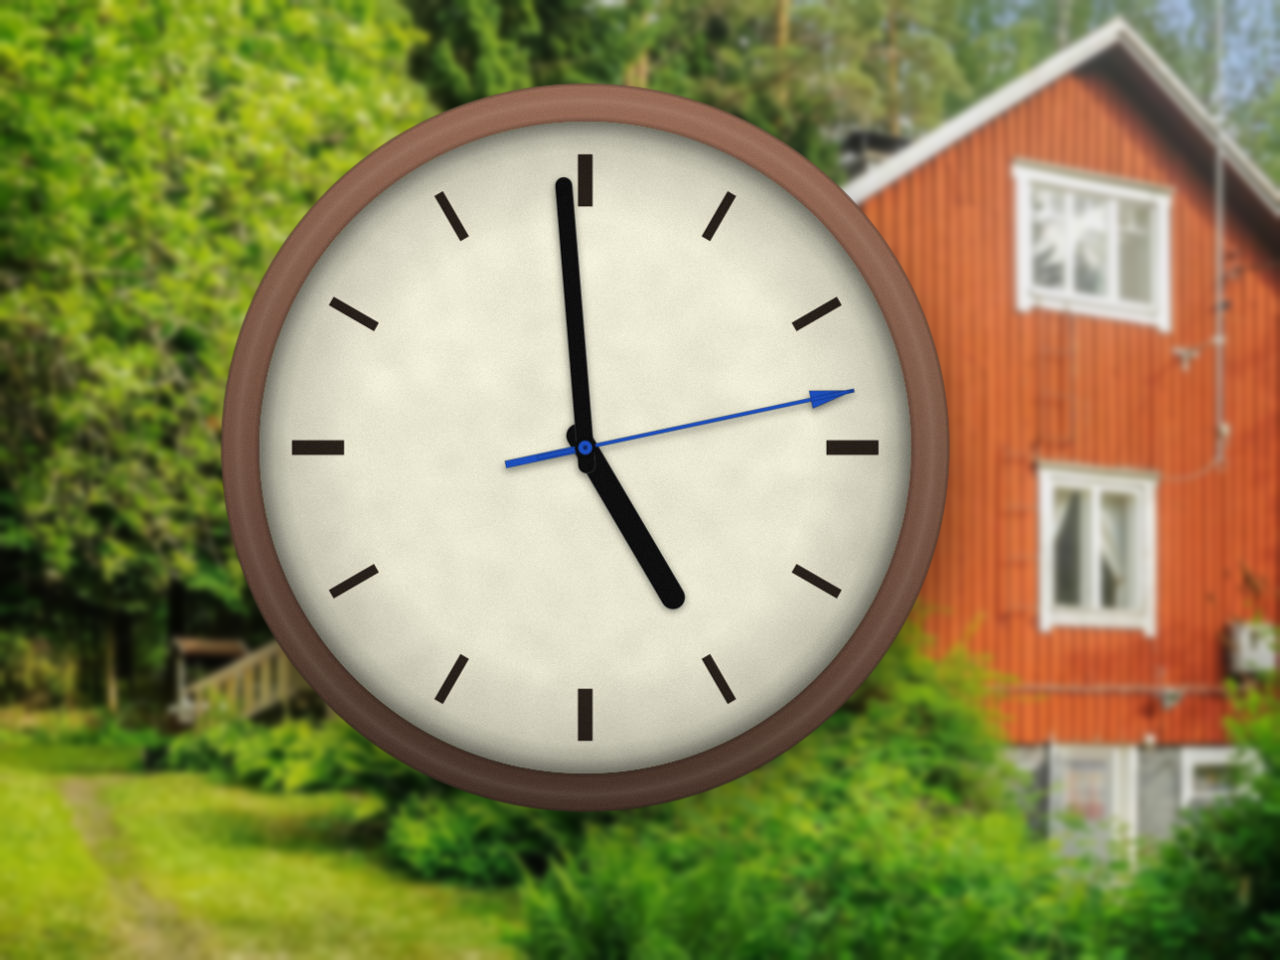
4:59:13
